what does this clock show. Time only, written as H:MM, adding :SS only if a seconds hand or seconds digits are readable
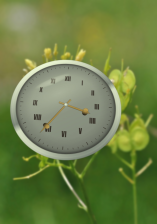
3:36
